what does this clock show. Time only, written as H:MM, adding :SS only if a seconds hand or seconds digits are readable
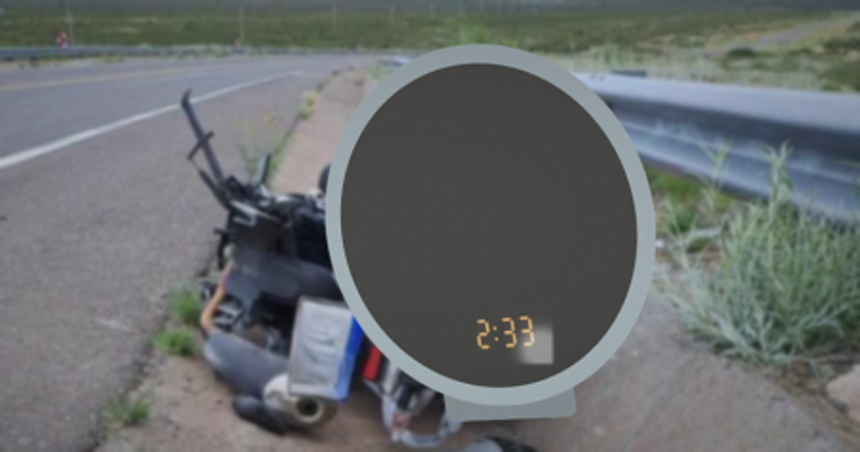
2:33
